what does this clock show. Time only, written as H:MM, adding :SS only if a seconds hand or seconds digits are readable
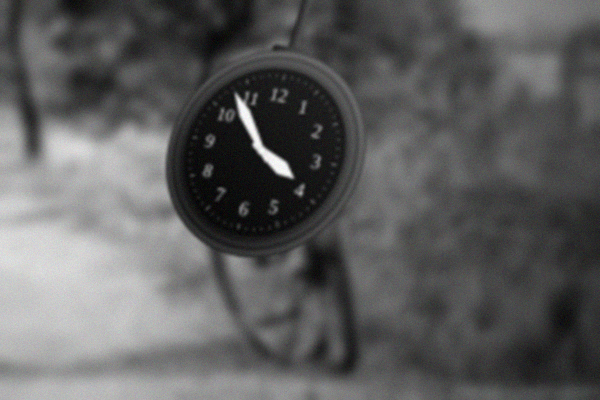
3:53
